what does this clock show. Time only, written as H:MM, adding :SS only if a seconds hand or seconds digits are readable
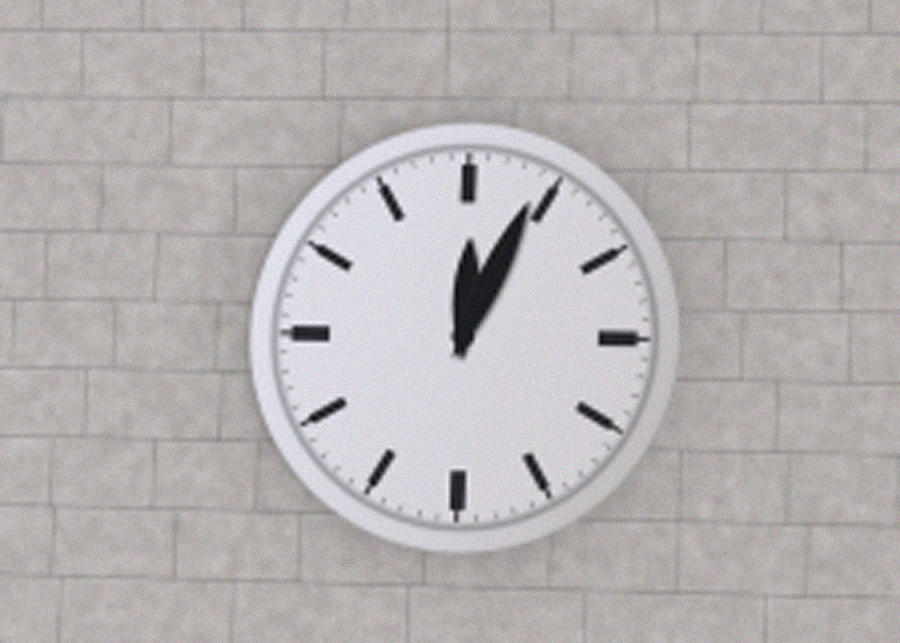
12:04
